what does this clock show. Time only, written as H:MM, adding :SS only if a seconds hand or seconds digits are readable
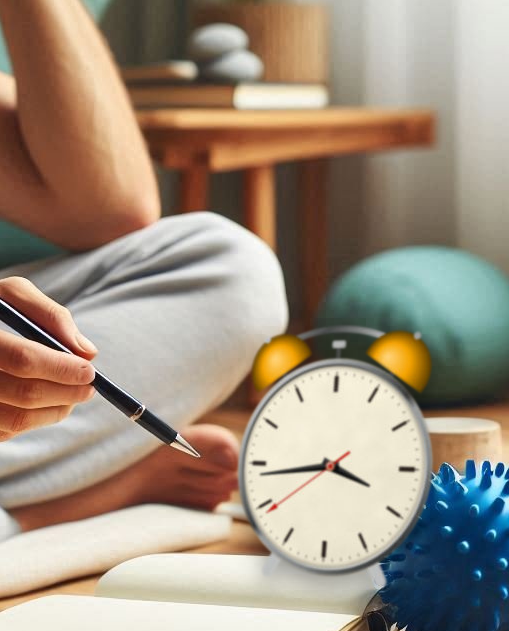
3:43:39
